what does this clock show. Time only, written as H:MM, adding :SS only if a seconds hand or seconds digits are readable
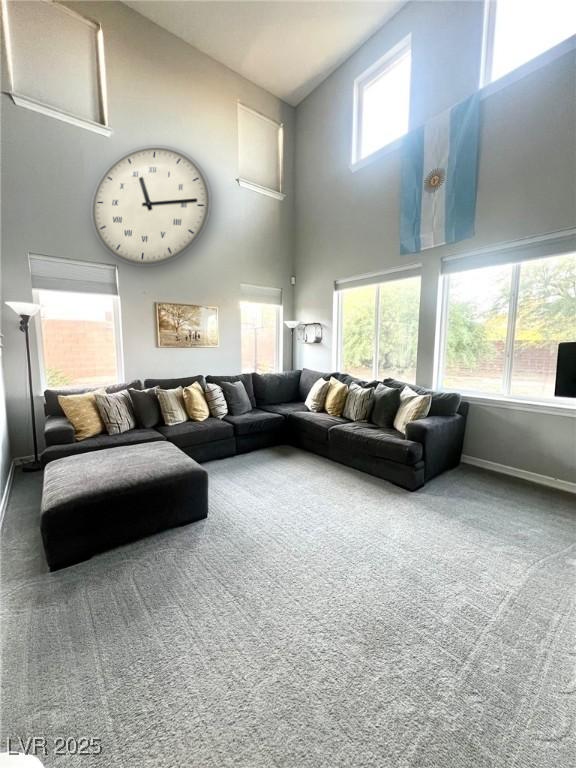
11:14
